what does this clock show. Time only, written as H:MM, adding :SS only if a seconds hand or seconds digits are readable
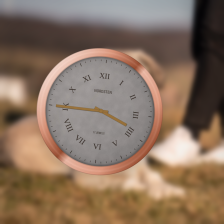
3:45
